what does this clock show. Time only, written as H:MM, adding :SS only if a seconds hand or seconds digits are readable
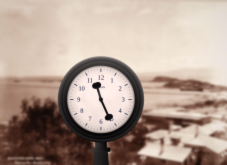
11:26
